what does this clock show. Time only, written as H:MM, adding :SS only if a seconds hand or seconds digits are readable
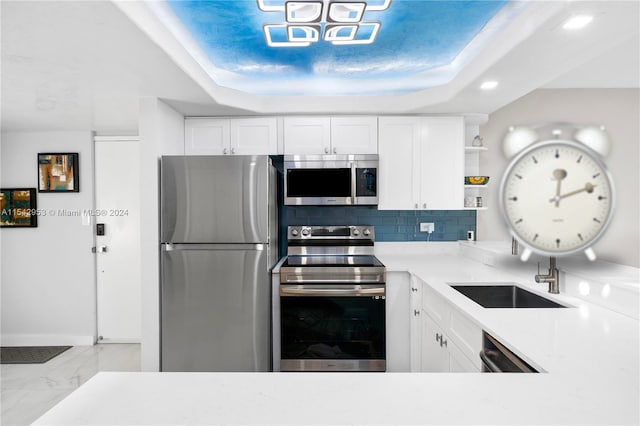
12:12
